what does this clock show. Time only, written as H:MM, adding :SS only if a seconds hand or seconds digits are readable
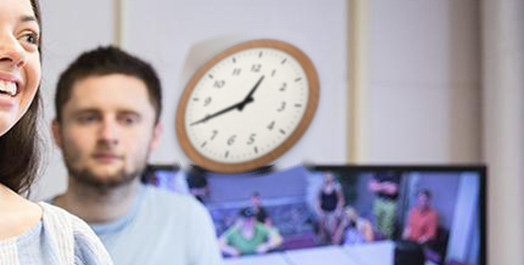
12:40
